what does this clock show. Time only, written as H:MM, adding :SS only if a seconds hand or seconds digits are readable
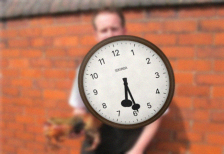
6:29
